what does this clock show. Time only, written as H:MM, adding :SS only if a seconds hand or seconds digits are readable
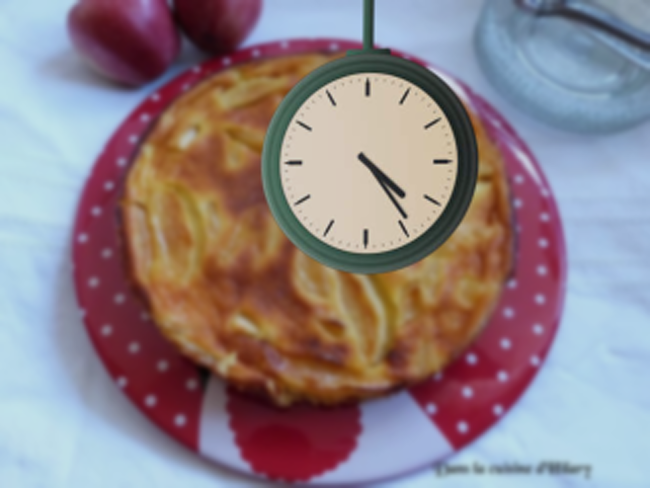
4:24
